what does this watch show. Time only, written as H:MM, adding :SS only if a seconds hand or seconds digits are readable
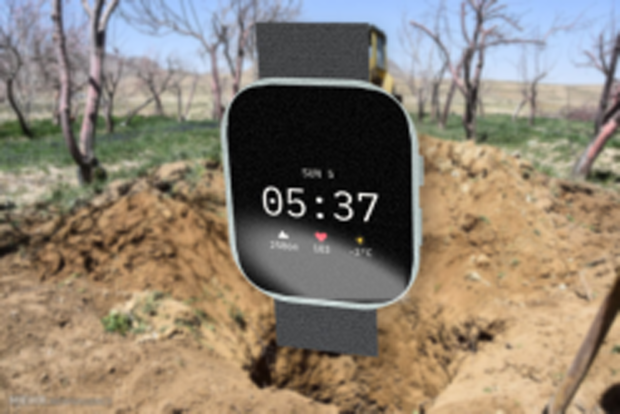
5:37
